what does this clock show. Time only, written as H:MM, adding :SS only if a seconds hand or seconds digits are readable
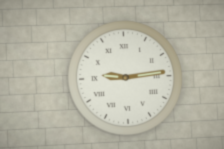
9:14
